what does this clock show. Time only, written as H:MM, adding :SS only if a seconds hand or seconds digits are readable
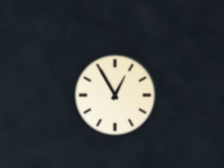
12:55
